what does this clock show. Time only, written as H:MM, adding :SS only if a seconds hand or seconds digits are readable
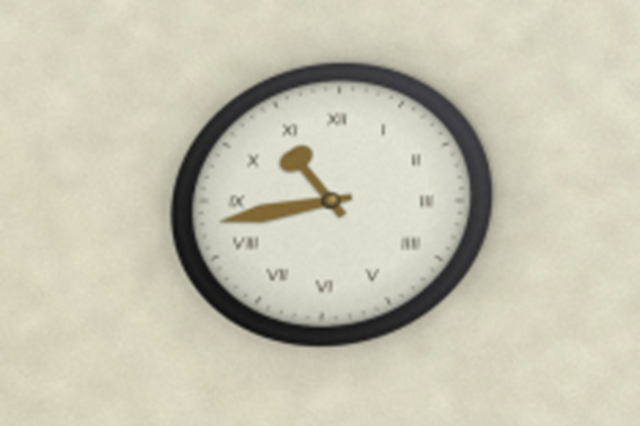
10:43
